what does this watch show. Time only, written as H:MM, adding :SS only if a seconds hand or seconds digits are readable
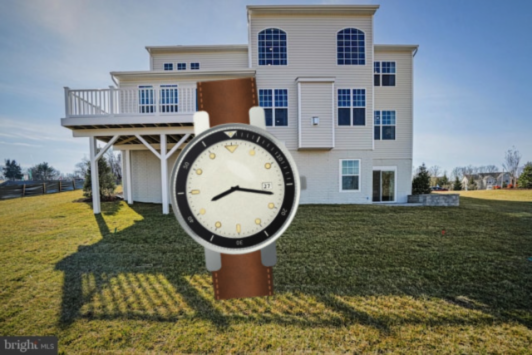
8:17
